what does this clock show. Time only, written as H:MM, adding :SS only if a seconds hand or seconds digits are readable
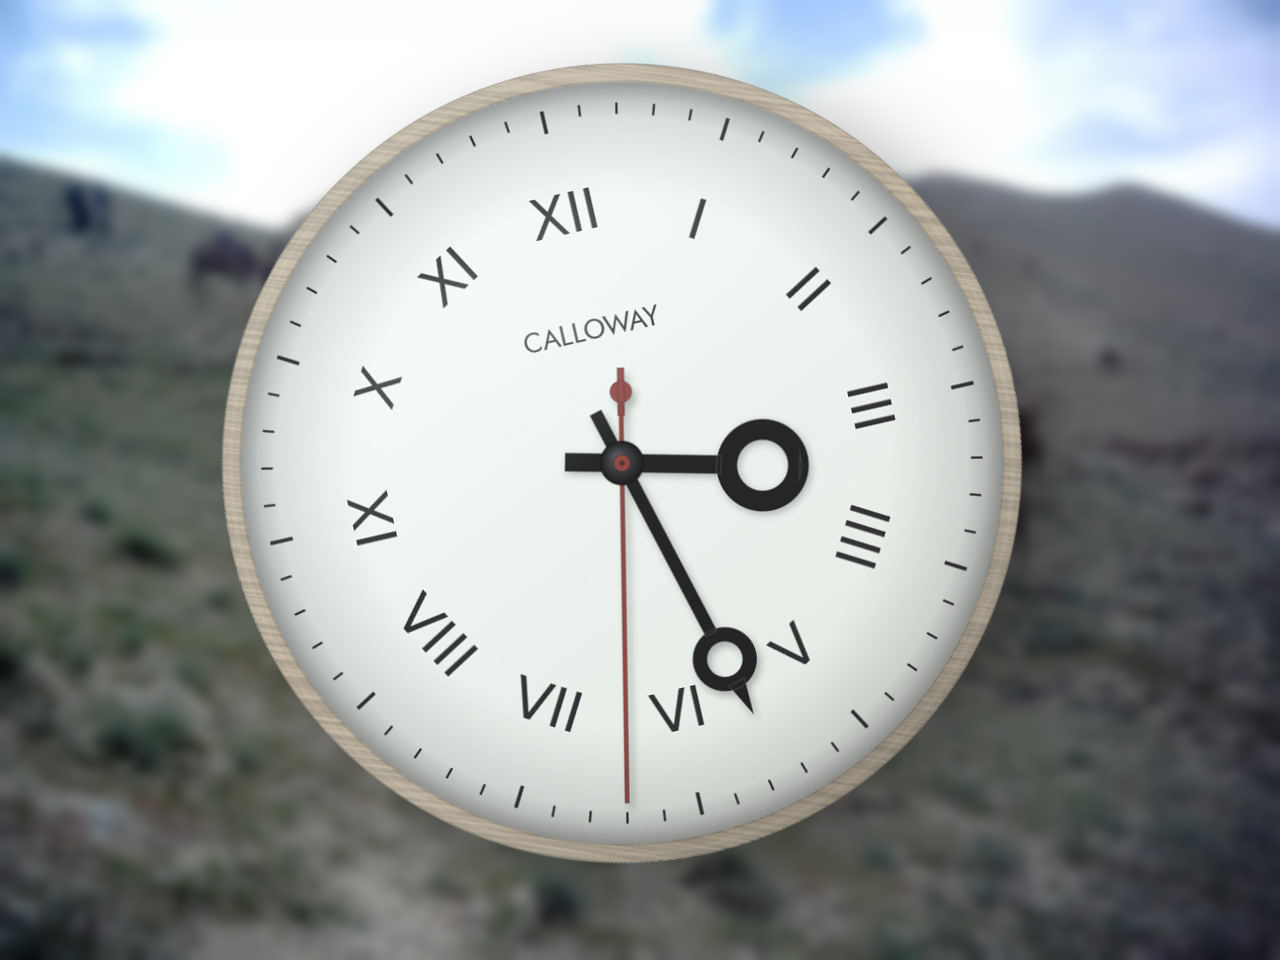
3:27:32
